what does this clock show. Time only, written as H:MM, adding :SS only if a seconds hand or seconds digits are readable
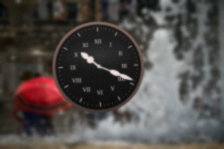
10:19
